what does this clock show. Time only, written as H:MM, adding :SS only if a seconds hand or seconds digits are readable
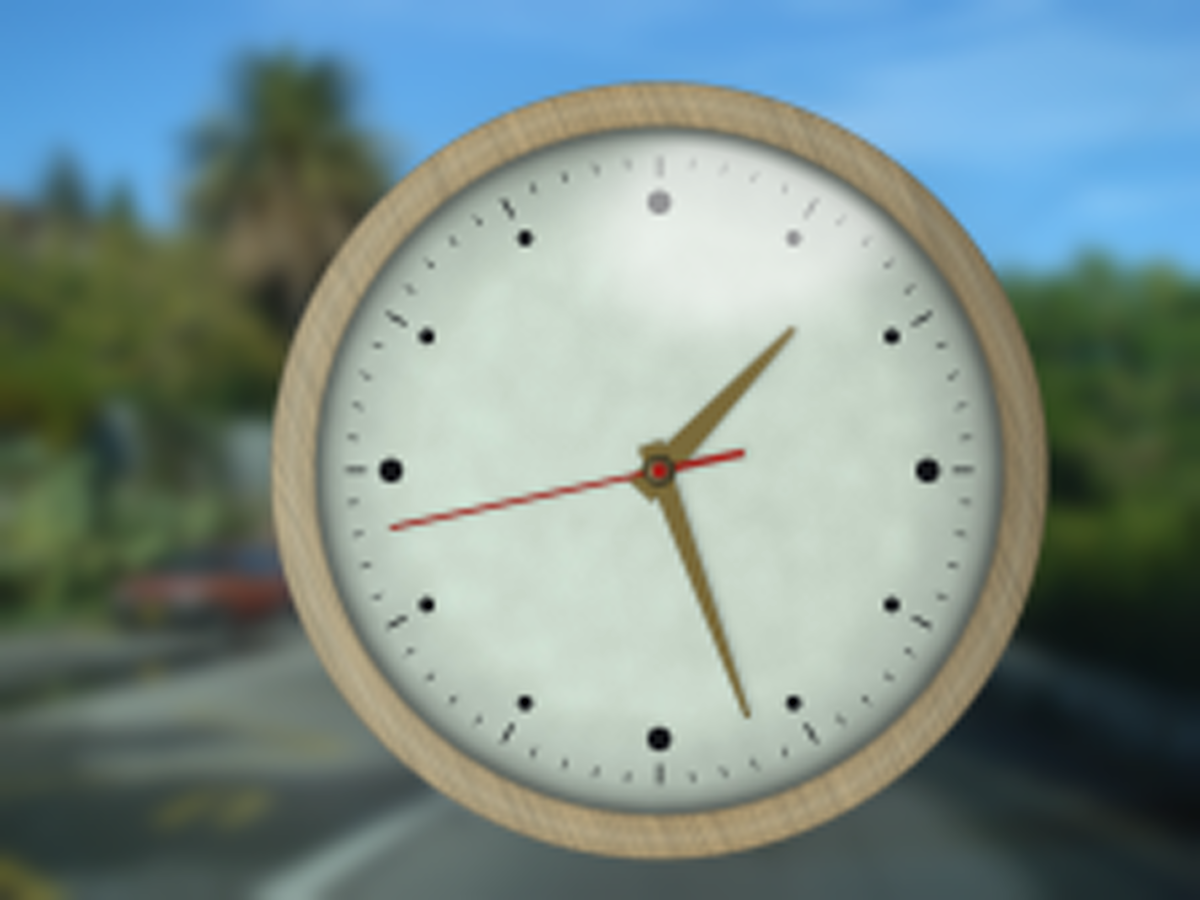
1:26:43
